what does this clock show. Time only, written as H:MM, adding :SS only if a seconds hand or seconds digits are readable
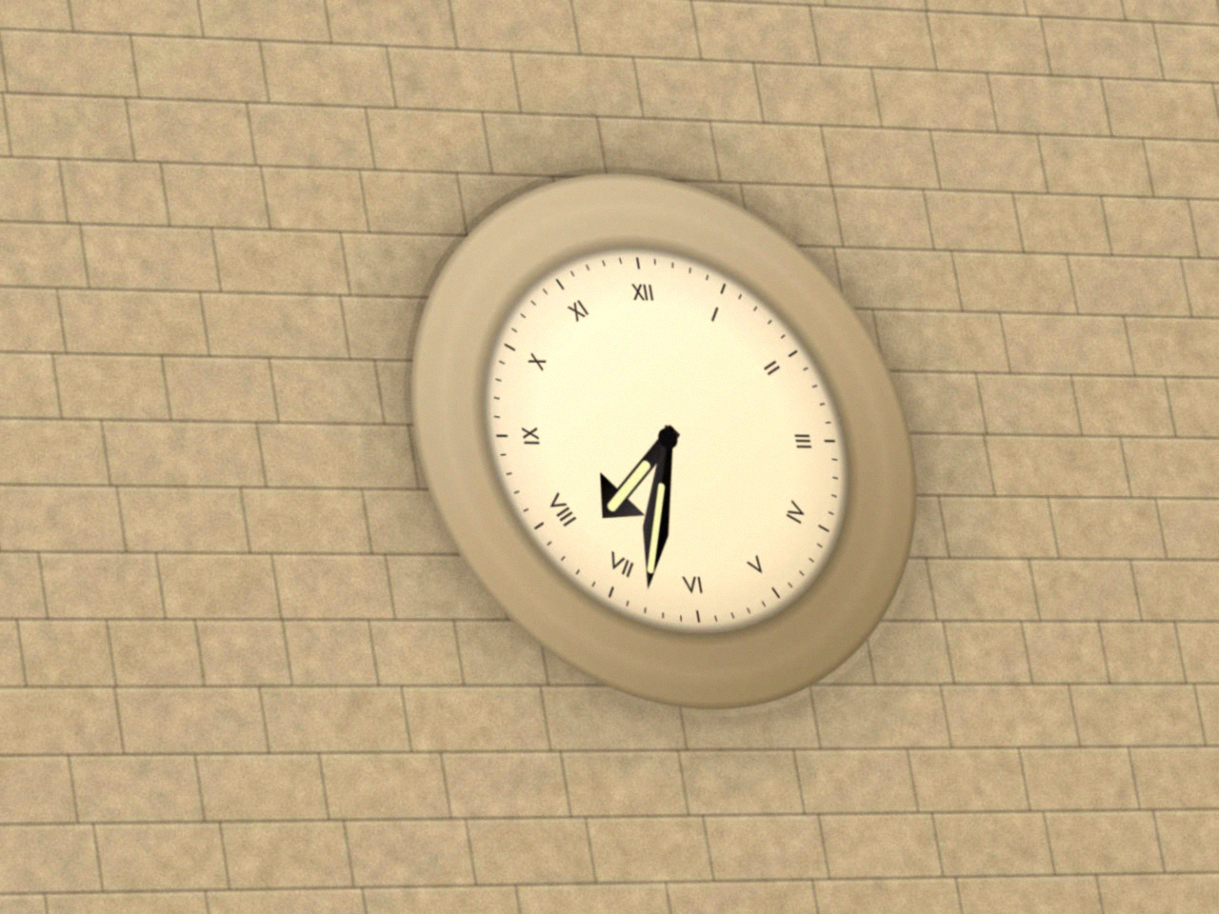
7:33
